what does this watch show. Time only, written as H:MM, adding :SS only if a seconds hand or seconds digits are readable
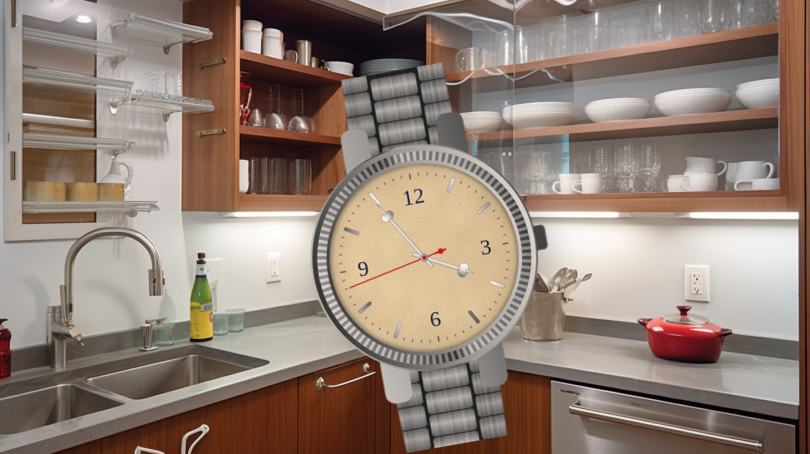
3:54:43
